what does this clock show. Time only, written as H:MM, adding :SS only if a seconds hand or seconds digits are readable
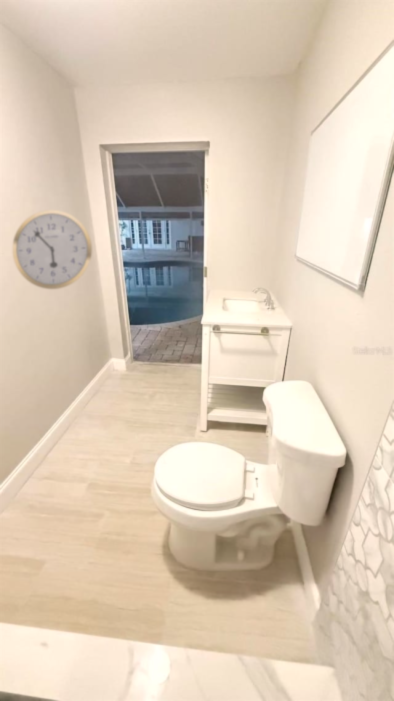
5:53
